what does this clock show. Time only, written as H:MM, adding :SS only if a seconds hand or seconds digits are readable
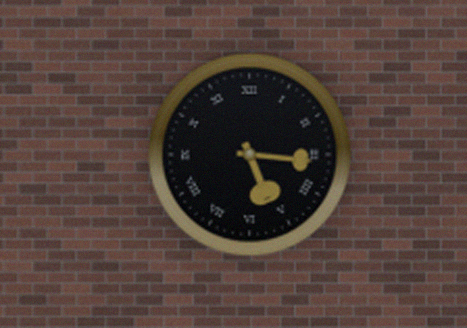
5:16
